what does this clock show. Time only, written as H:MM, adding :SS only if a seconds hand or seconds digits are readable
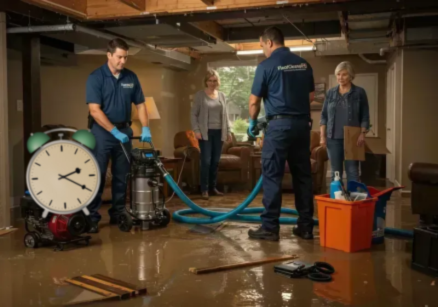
2:20
